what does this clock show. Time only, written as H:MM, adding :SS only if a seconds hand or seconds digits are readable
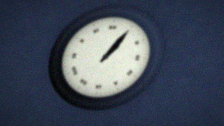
1:05
